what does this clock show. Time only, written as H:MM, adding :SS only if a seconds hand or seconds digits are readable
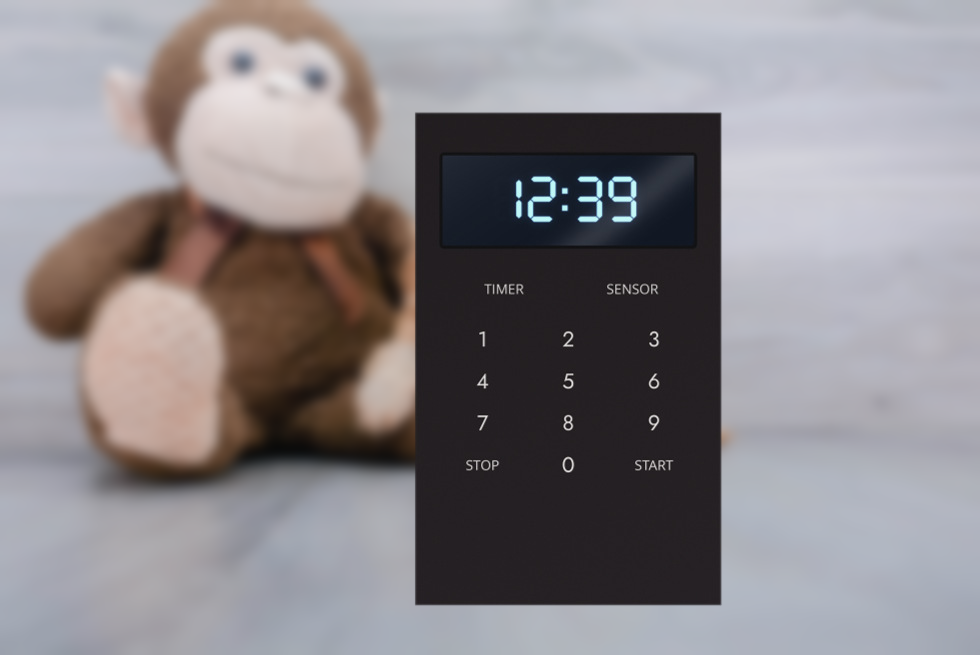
12:39
